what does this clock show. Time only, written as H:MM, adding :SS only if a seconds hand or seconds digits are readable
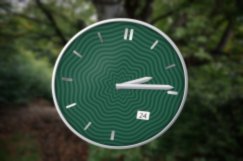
2:14
